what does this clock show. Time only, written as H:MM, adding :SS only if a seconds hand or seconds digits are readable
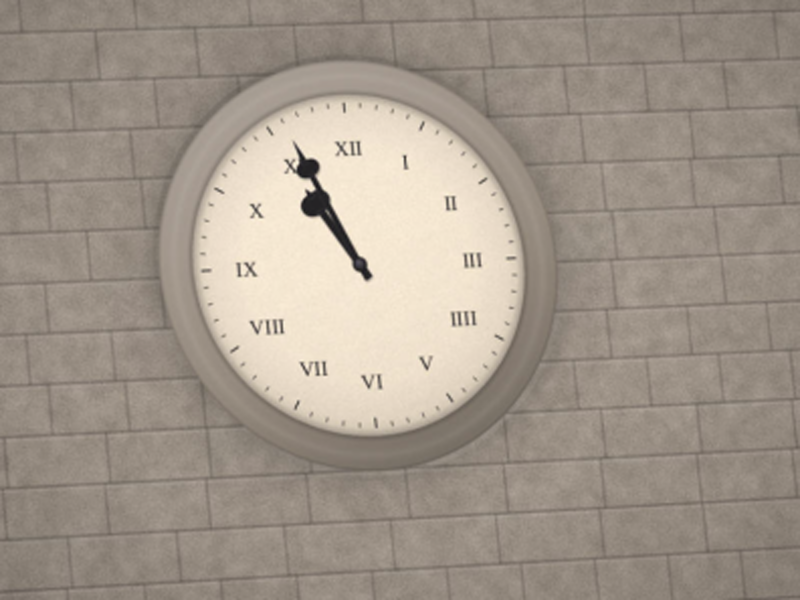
10:56
